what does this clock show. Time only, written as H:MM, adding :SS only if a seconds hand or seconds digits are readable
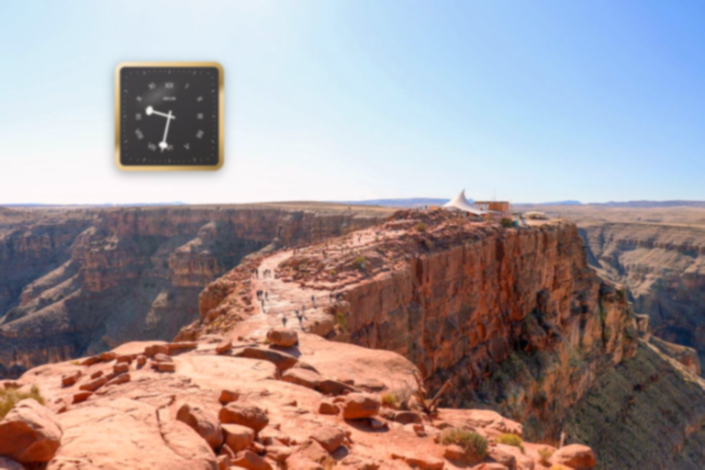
9:32
